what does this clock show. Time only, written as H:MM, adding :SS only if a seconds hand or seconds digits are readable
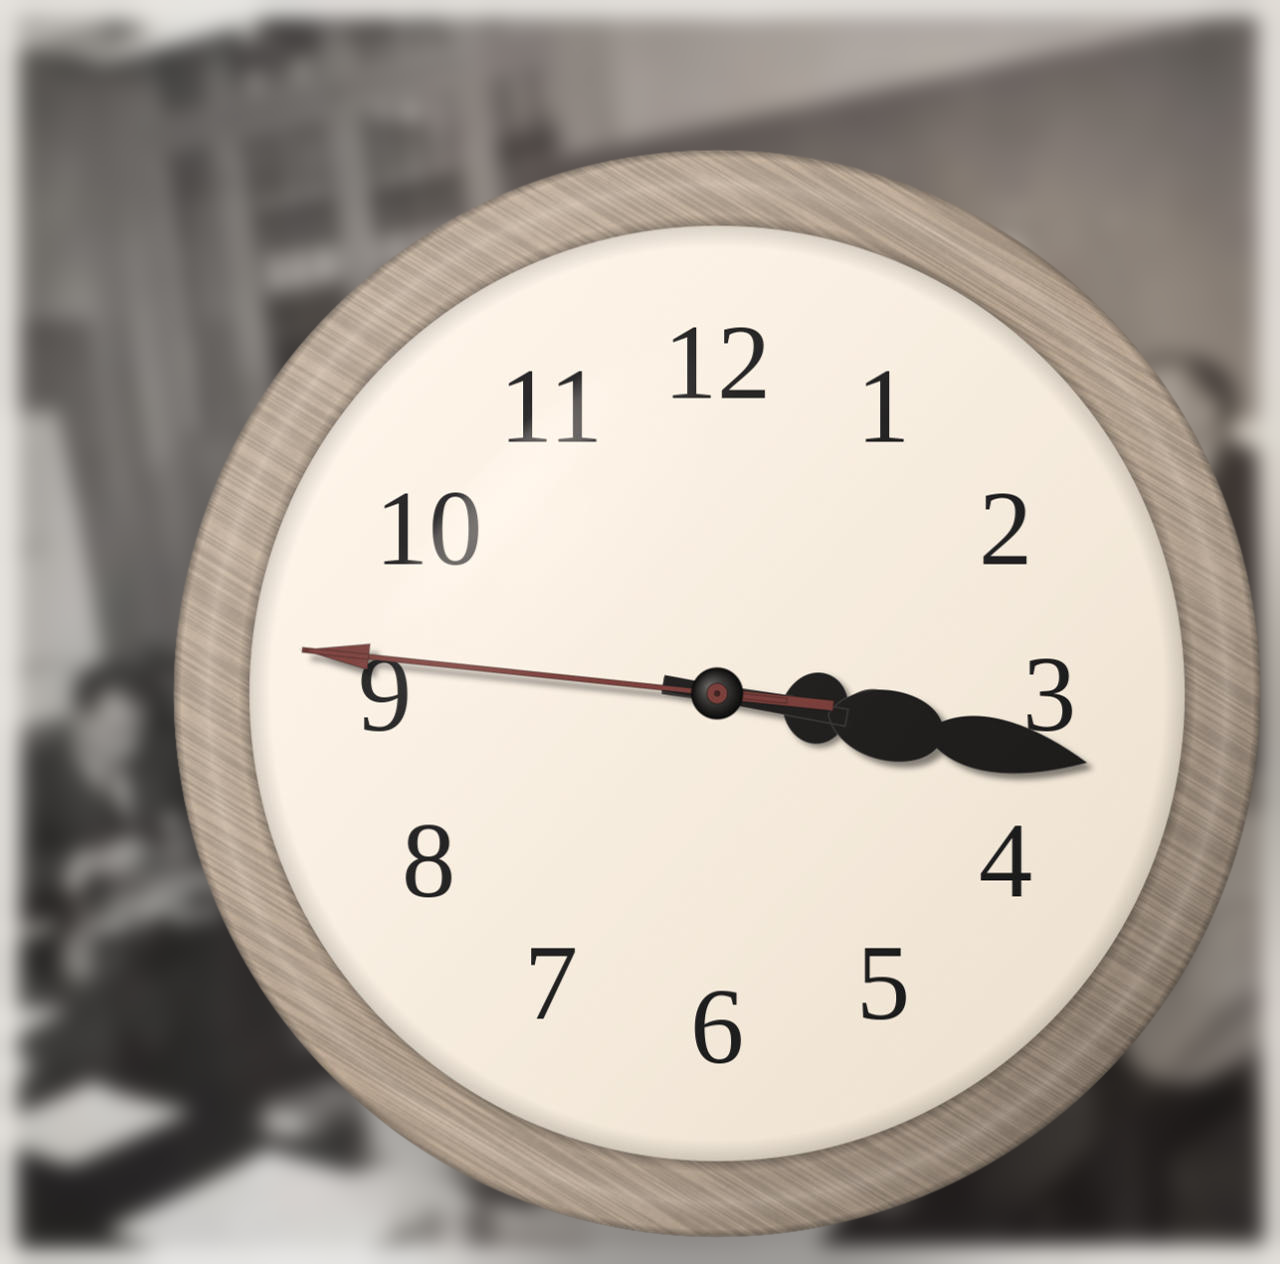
3:16:46
